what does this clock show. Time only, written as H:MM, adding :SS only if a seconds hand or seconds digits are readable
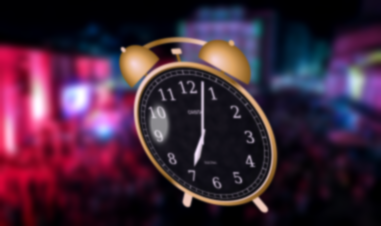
7:03
